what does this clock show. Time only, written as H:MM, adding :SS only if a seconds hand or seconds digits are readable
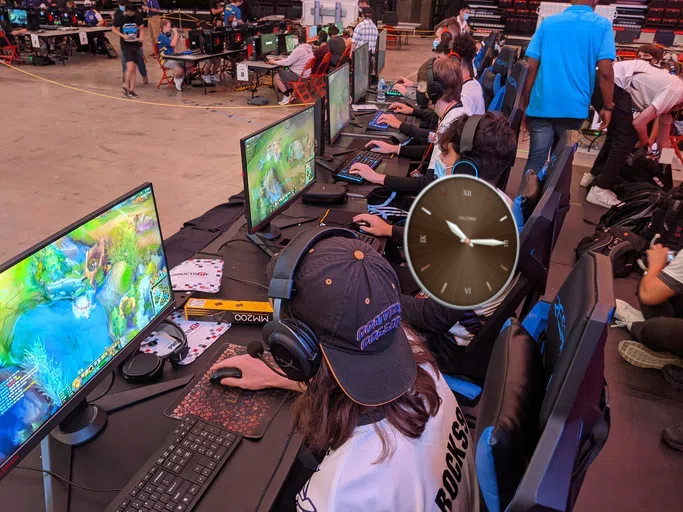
10:15
